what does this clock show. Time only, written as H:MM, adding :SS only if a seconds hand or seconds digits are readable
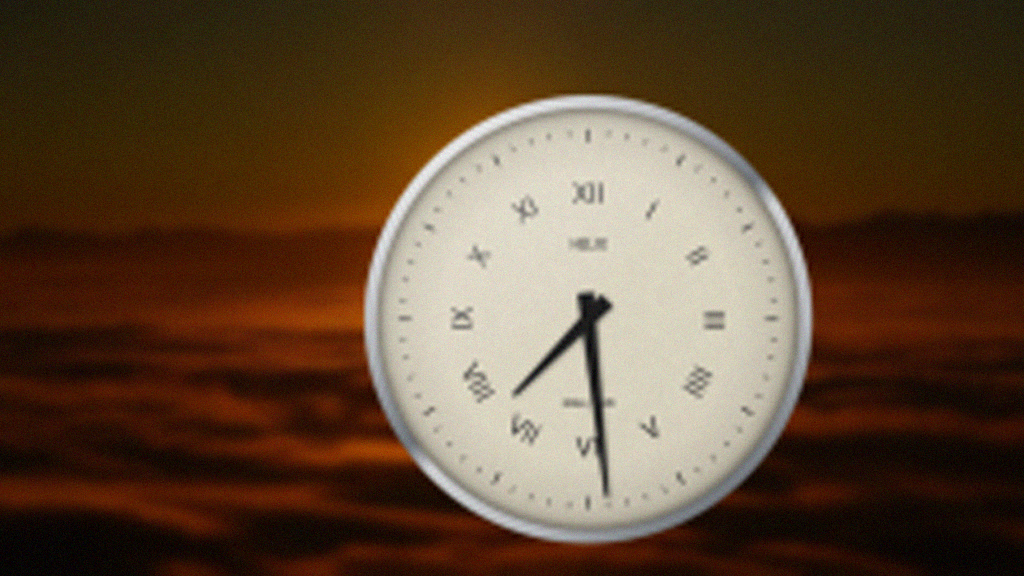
7:29
